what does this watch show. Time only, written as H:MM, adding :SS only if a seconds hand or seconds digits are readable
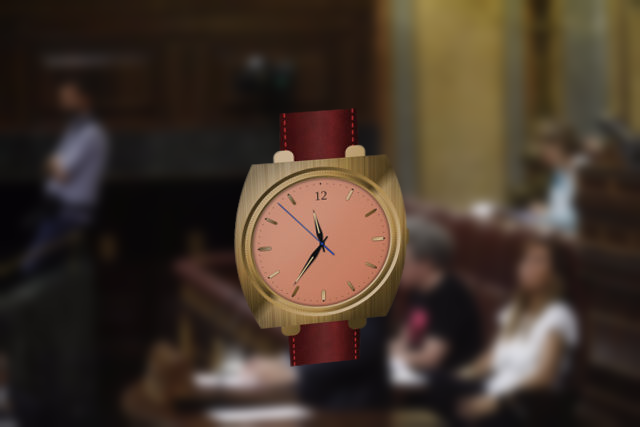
11:35:53
